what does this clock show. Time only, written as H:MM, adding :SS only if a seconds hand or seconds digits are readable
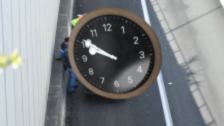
9:51
